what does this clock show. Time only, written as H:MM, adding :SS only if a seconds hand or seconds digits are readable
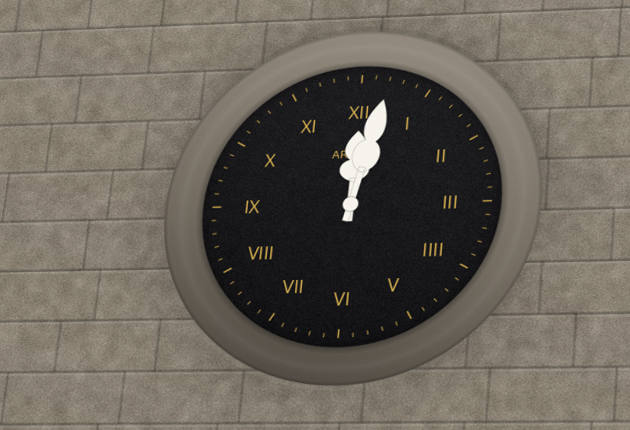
12:02
